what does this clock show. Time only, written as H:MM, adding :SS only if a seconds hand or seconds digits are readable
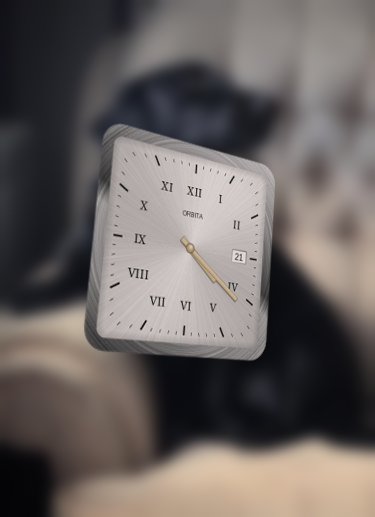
4:21
